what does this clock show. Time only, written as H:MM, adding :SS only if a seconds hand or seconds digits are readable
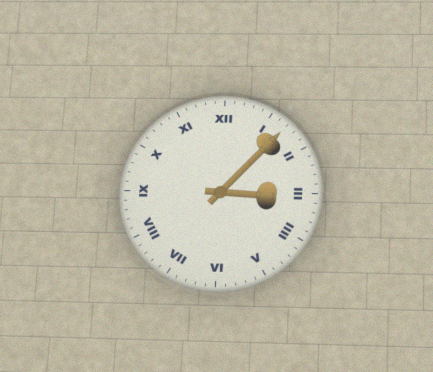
3:07
